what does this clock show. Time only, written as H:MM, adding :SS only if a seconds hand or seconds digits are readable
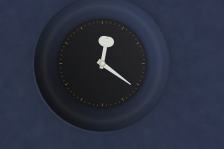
12:21
